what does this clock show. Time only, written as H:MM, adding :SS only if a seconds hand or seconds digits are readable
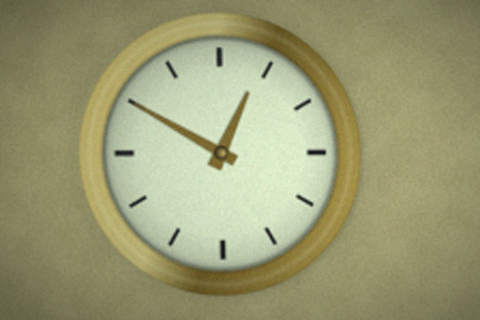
12:50
